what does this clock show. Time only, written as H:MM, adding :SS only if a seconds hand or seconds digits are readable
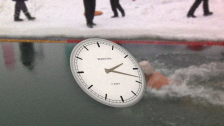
2:18
